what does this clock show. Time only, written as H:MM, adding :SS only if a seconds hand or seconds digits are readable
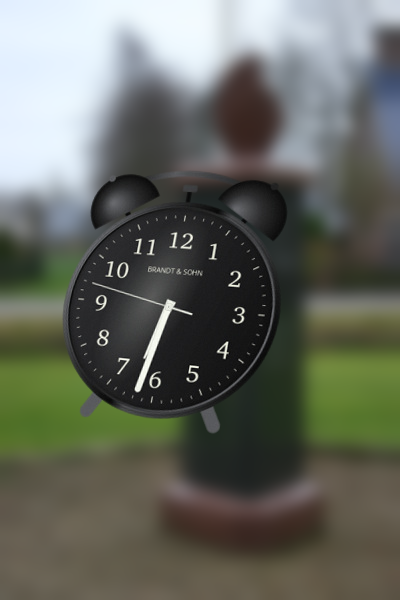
6:31:47
